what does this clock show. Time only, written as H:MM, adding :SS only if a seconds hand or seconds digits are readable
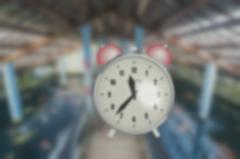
11:37
